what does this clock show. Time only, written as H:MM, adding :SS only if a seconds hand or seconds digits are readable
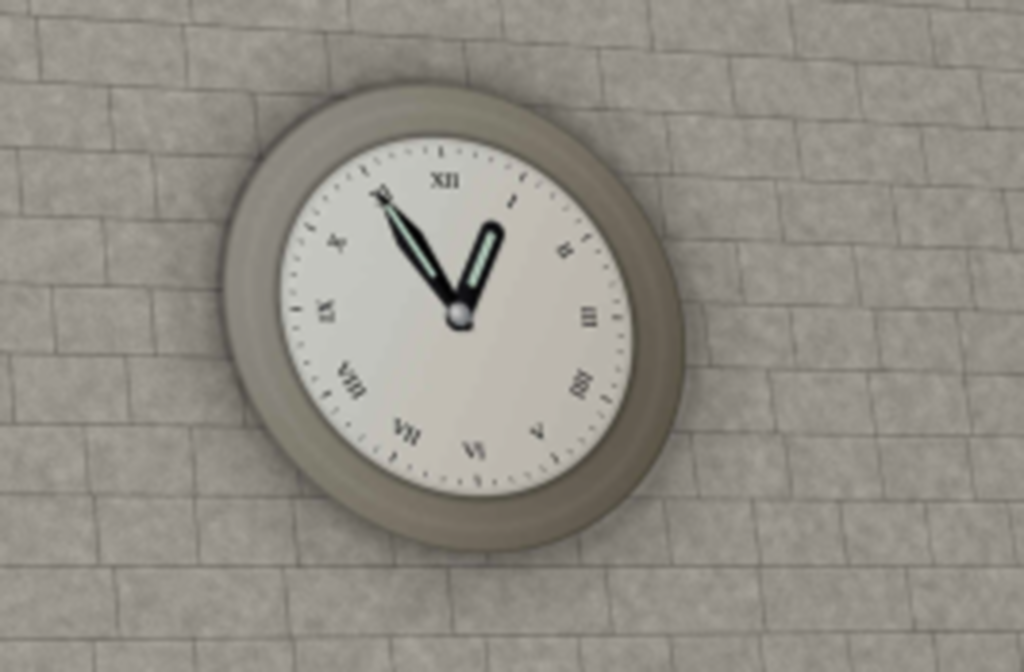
12:55
